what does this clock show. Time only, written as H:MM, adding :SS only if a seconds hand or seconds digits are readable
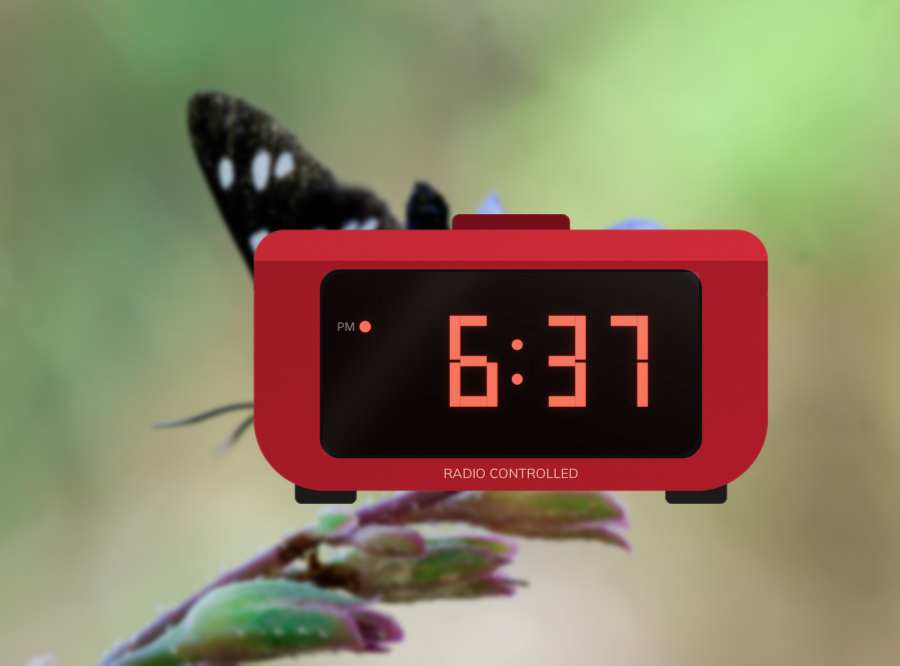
6:37
